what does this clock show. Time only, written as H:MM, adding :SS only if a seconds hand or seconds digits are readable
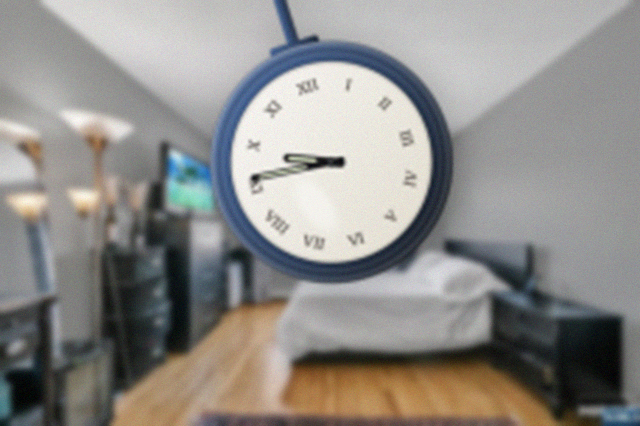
9:46
